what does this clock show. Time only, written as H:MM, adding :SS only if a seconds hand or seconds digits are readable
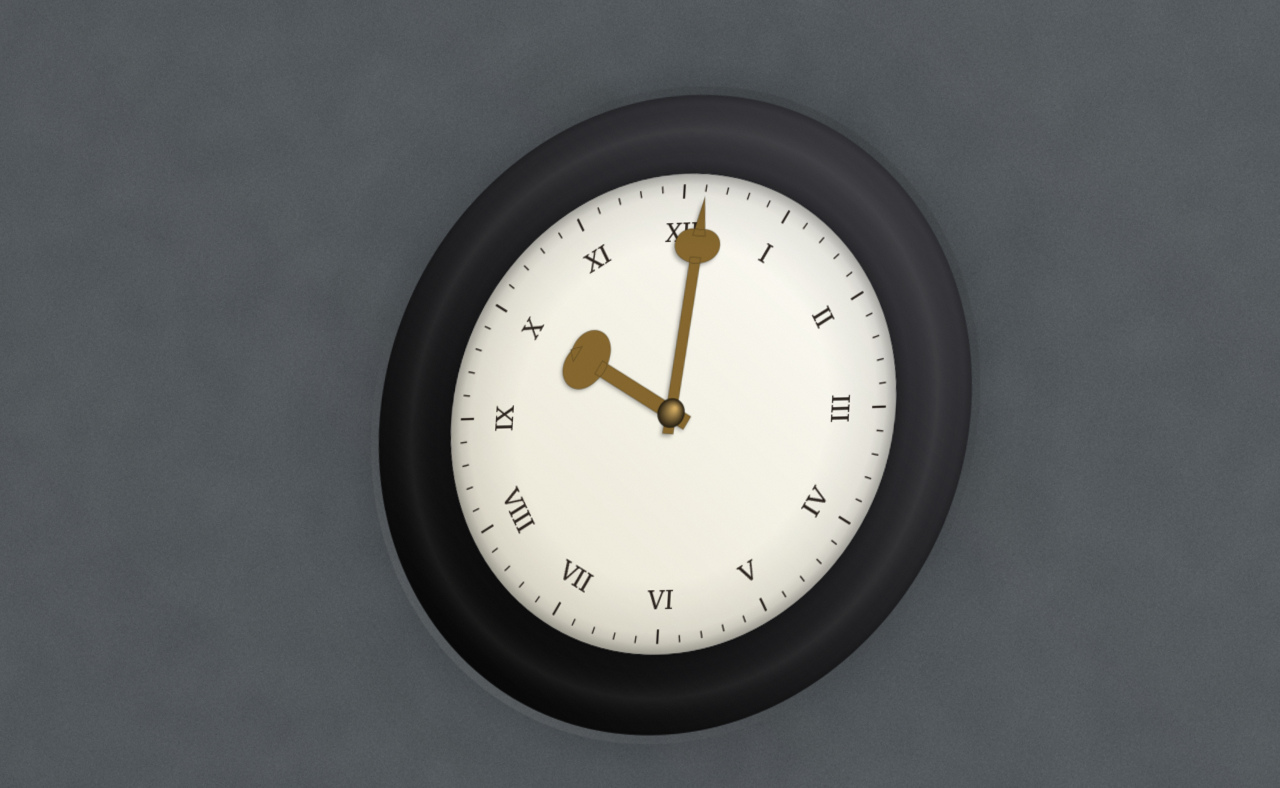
10:01
